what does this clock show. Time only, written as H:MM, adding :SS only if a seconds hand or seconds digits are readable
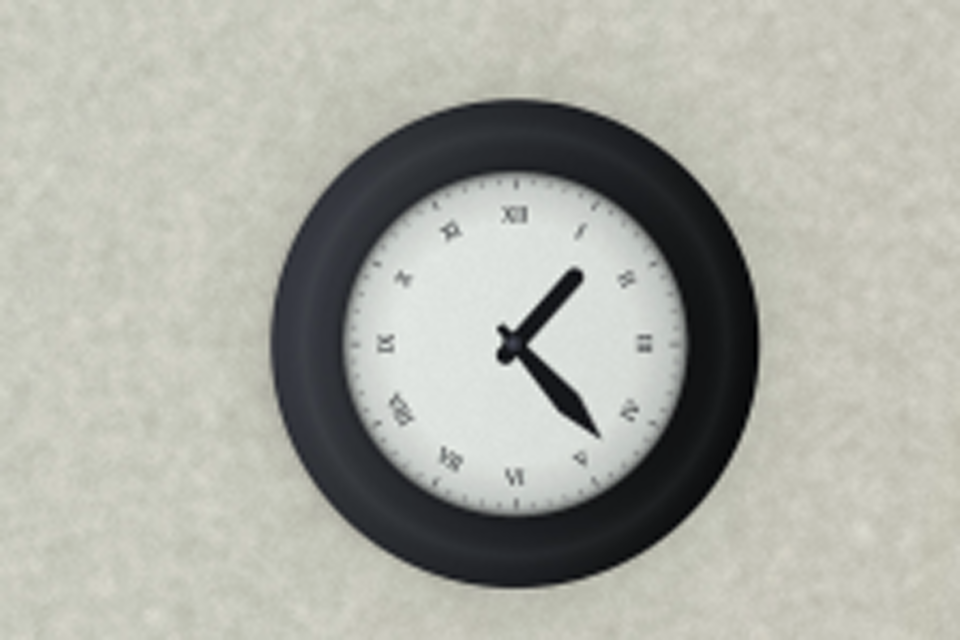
1:23
